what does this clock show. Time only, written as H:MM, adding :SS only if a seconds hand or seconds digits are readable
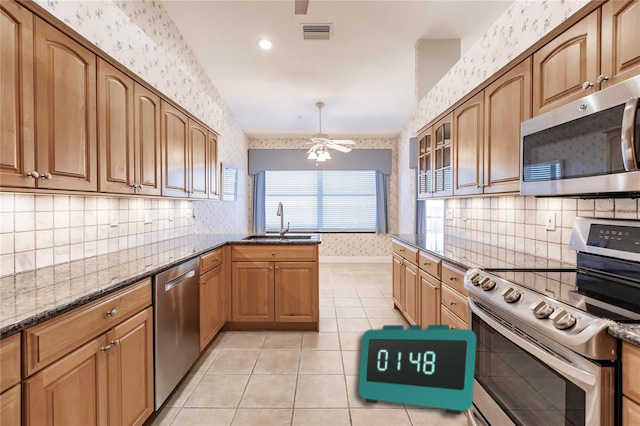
1:48
